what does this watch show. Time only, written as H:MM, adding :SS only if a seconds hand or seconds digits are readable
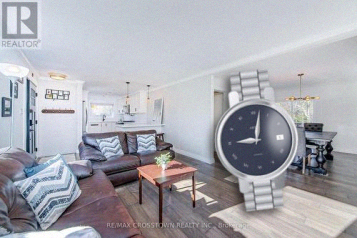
9:02
